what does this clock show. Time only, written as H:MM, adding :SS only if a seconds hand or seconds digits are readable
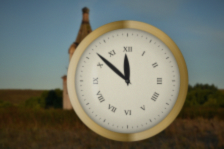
11:52
